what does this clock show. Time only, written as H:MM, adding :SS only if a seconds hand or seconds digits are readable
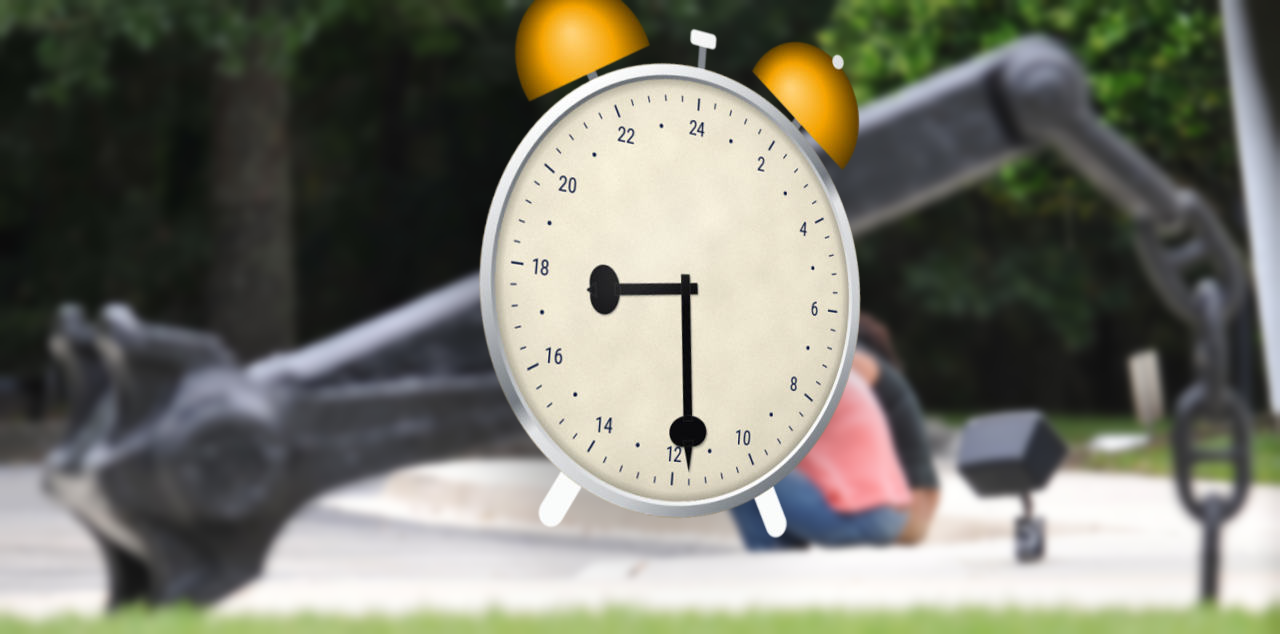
17:29
